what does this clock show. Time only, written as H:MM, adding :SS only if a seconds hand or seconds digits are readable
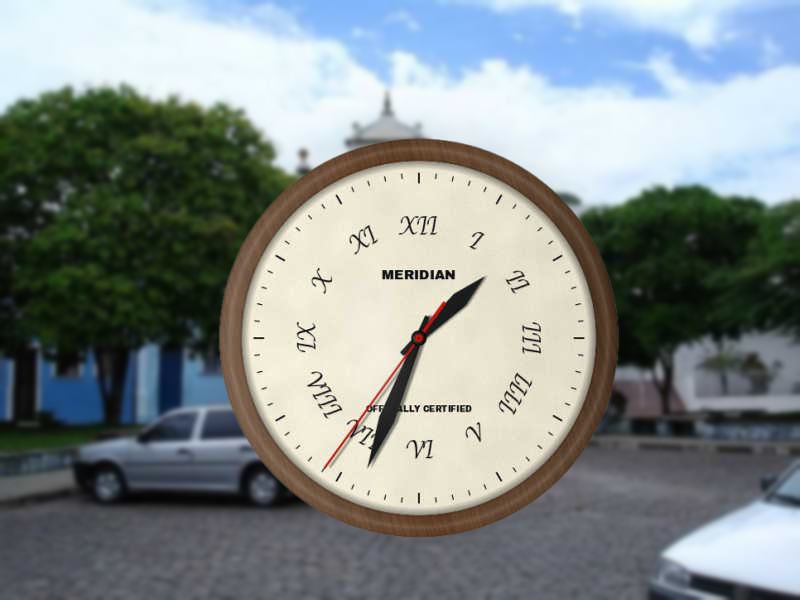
1:33:36
